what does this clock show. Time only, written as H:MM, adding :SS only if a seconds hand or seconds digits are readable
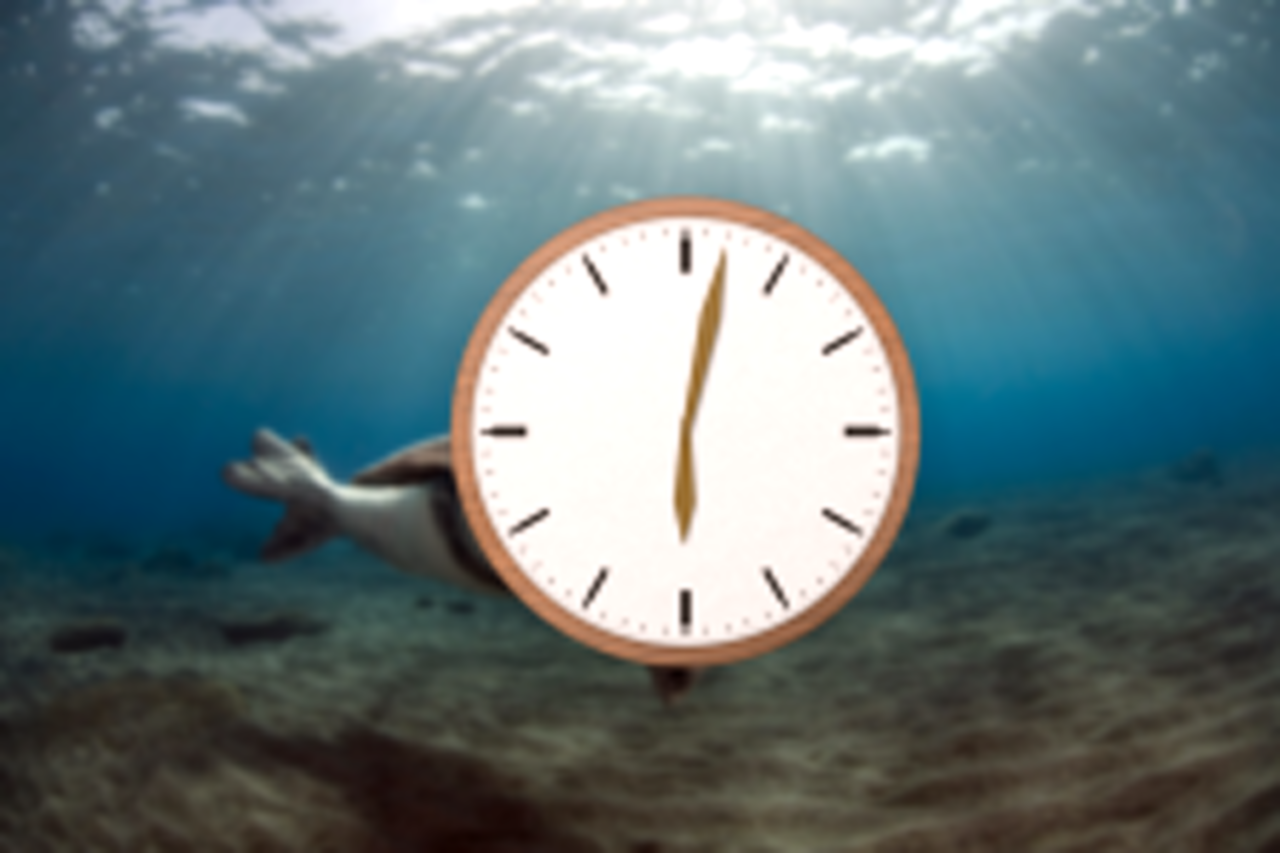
6:02
